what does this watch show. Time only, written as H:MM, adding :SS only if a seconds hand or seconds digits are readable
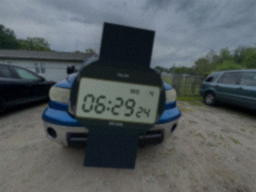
6:29:24
